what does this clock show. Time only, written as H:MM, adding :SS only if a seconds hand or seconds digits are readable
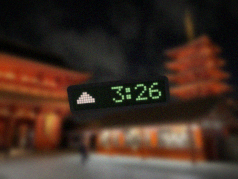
3:26
